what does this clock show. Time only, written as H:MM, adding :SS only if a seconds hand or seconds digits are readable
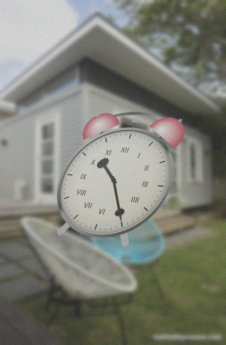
10:25
